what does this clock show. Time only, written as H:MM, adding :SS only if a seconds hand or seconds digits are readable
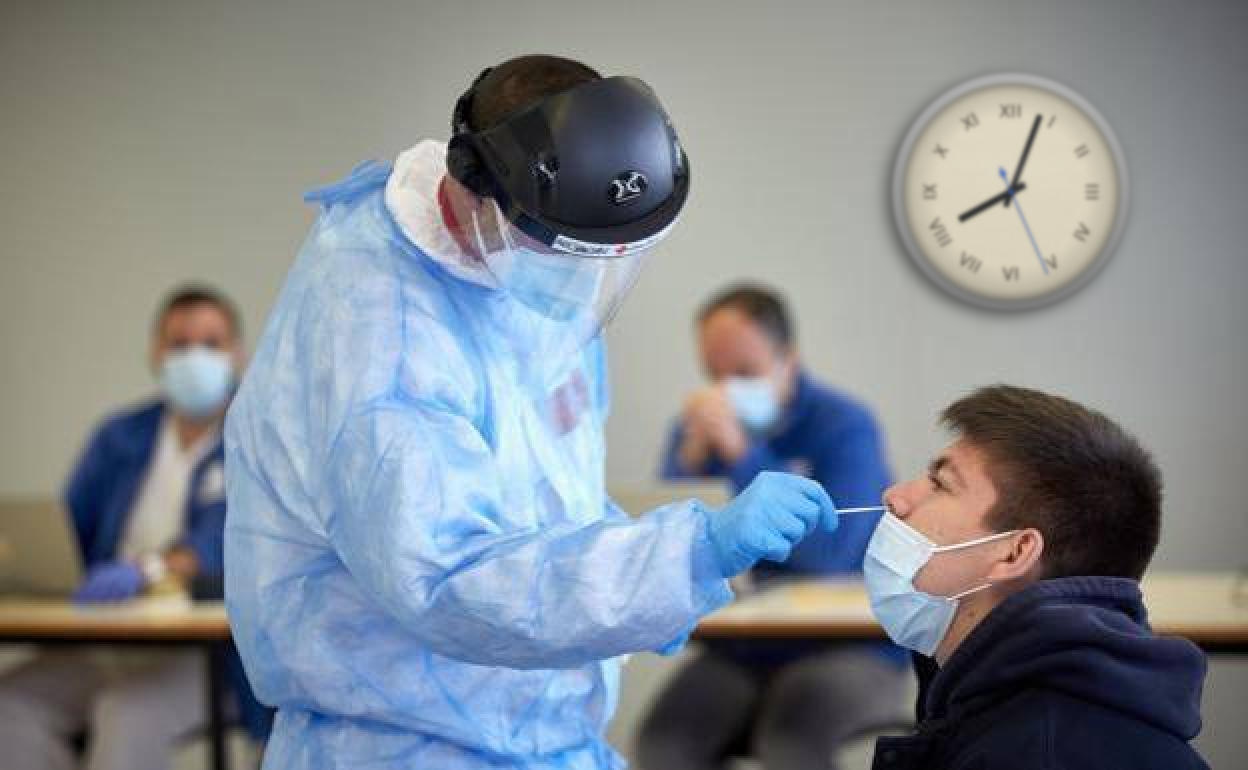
8:03:26
